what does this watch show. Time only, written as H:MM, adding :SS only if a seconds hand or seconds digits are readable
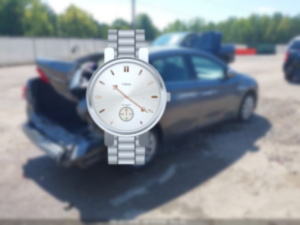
10:21
